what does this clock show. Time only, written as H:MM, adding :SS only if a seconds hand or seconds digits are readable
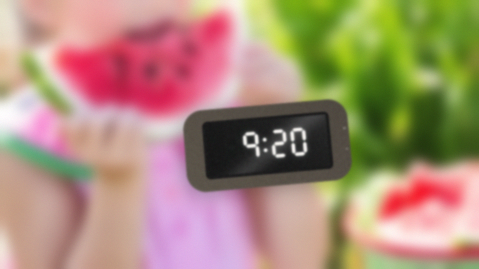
9:20
